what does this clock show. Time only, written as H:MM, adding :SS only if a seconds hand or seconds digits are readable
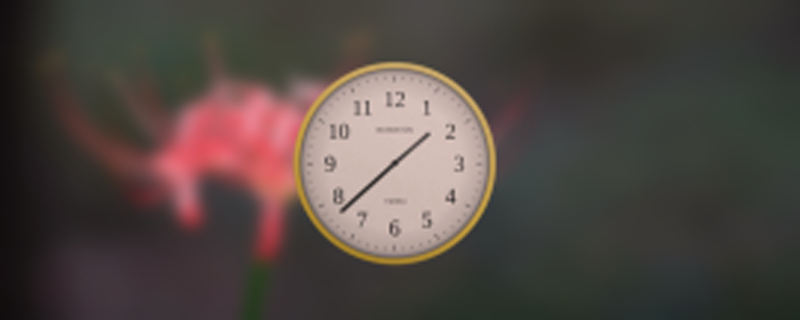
1:38
